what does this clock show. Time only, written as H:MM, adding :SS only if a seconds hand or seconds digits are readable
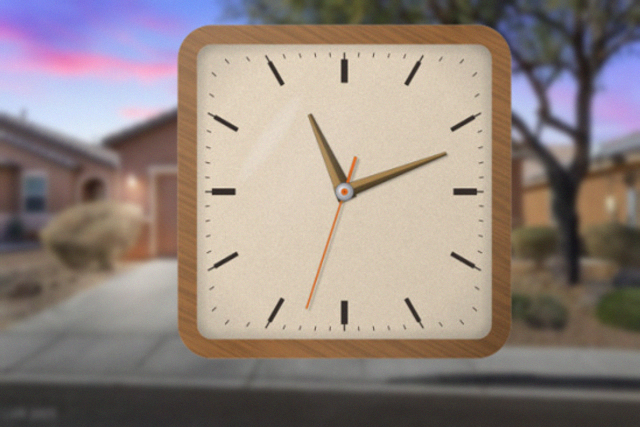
11:11:33
